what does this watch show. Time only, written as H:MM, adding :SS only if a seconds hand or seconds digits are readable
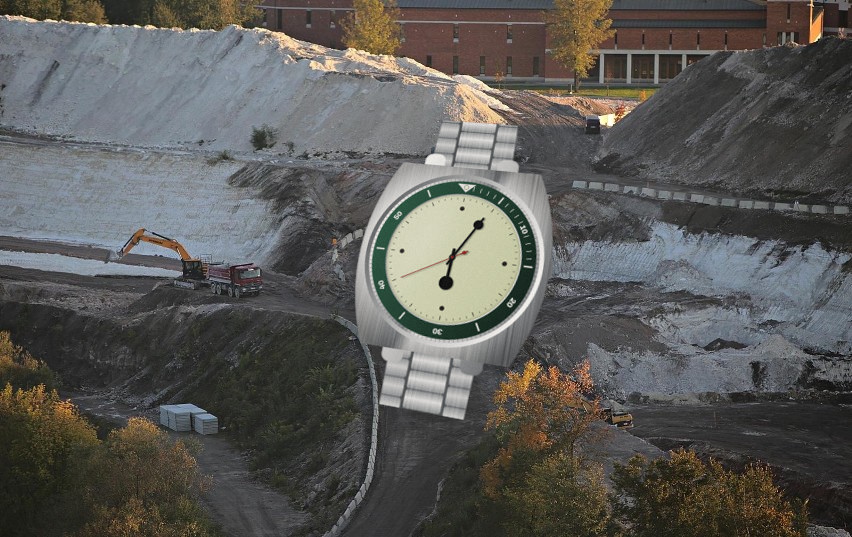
6:04:40
